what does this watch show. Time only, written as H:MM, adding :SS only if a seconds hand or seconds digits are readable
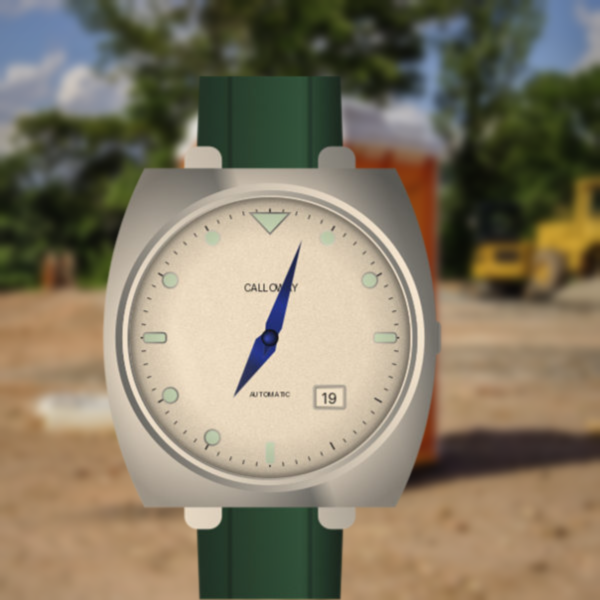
7:03
